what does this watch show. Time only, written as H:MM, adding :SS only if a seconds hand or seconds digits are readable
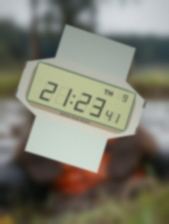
21:23
